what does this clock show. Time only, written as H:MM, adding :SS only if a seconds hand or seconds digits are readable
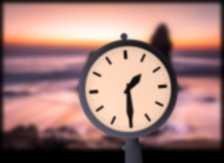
1:30
